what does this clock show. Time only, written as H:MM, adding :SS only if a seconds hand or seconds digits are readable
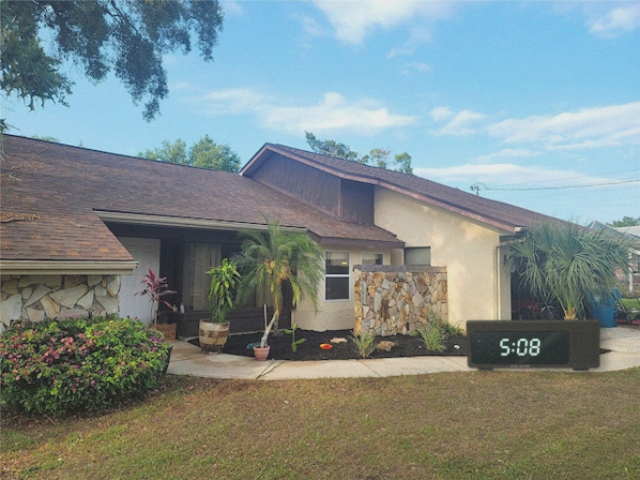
5:08
